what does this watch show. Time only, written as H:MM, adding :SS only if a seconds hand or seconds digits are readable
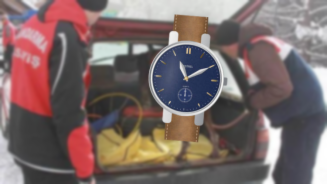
11:10
